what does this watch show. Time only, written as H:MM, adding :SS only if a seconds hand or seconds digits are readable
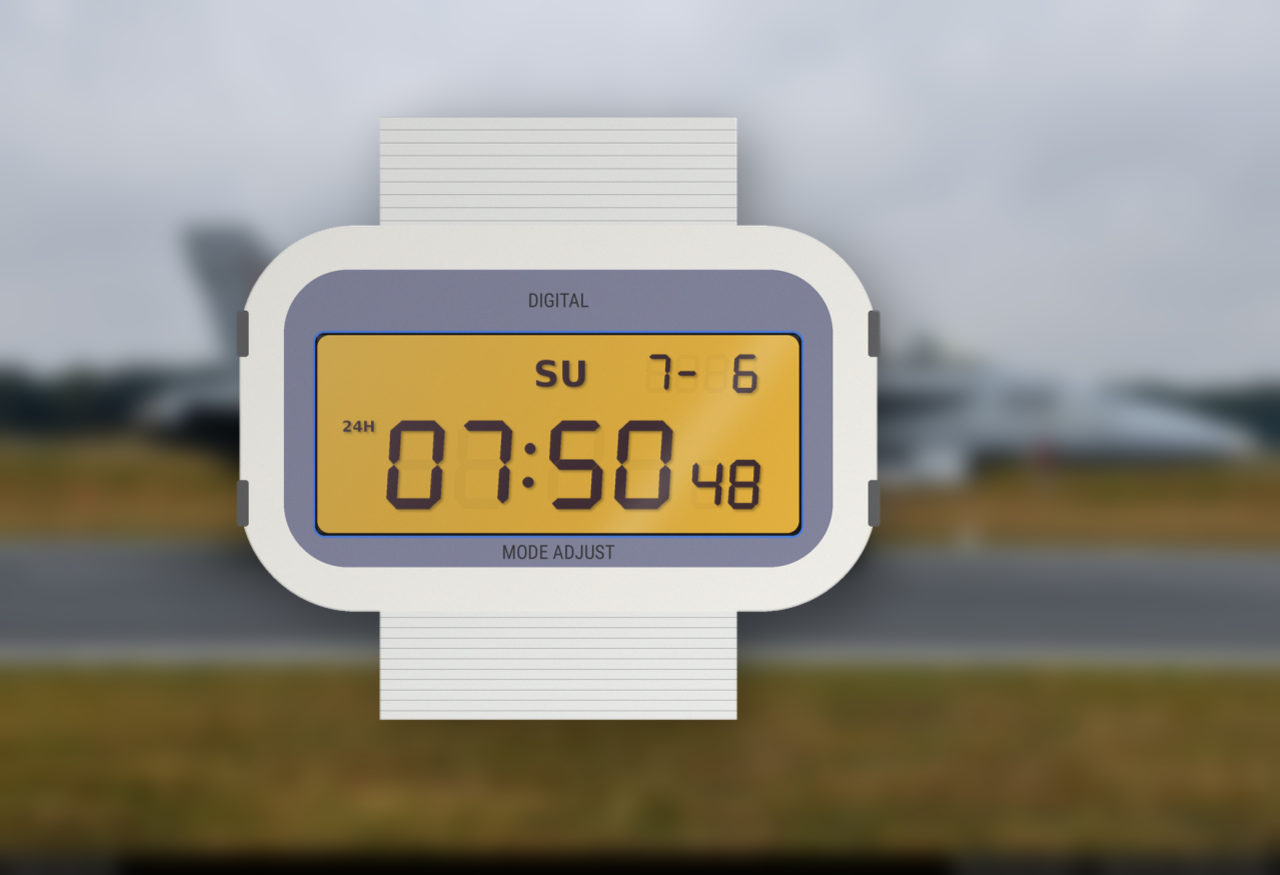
7:50:48
